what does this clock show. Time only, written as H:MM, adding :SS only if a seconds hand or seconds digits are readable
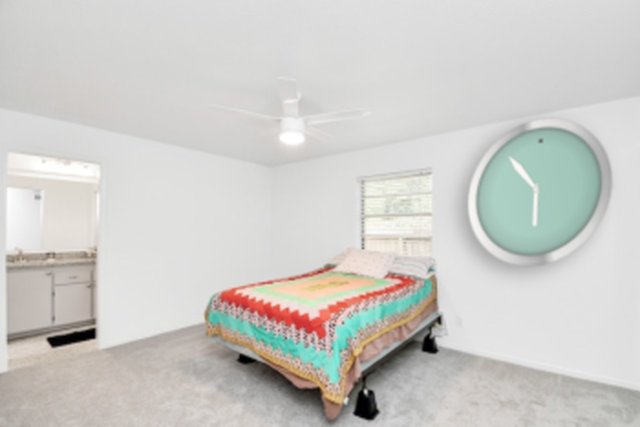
5:53
